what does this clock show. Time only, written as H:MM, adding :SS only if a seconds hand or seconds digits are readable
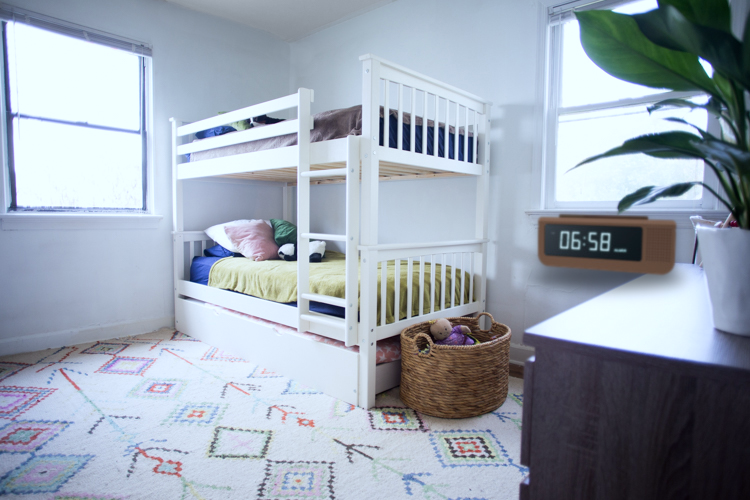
6:58
